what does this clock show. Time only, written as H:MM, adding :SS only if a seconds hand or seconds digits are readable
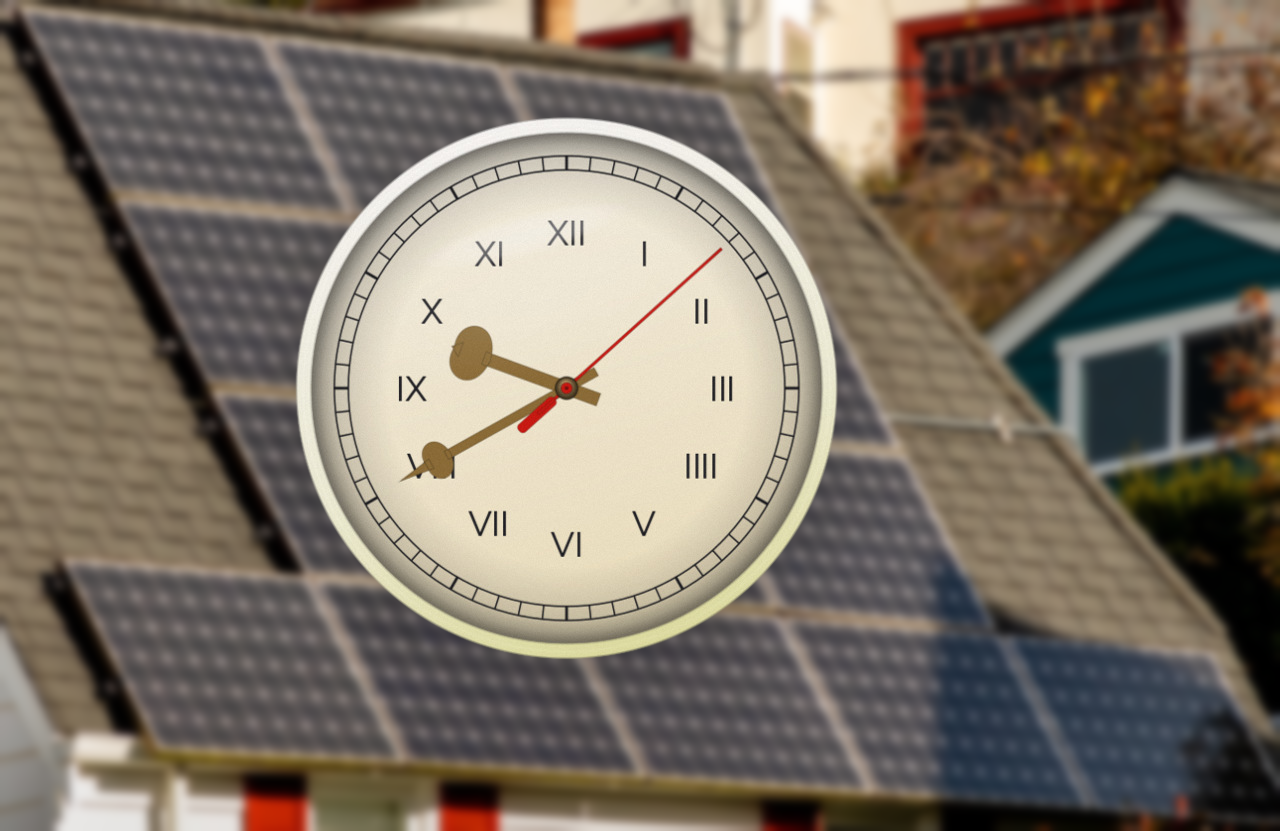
9:40:08
